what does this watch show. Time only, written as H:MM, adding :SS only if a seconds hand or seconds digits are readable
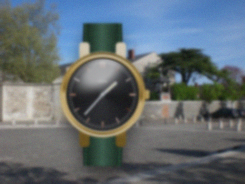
1:37
